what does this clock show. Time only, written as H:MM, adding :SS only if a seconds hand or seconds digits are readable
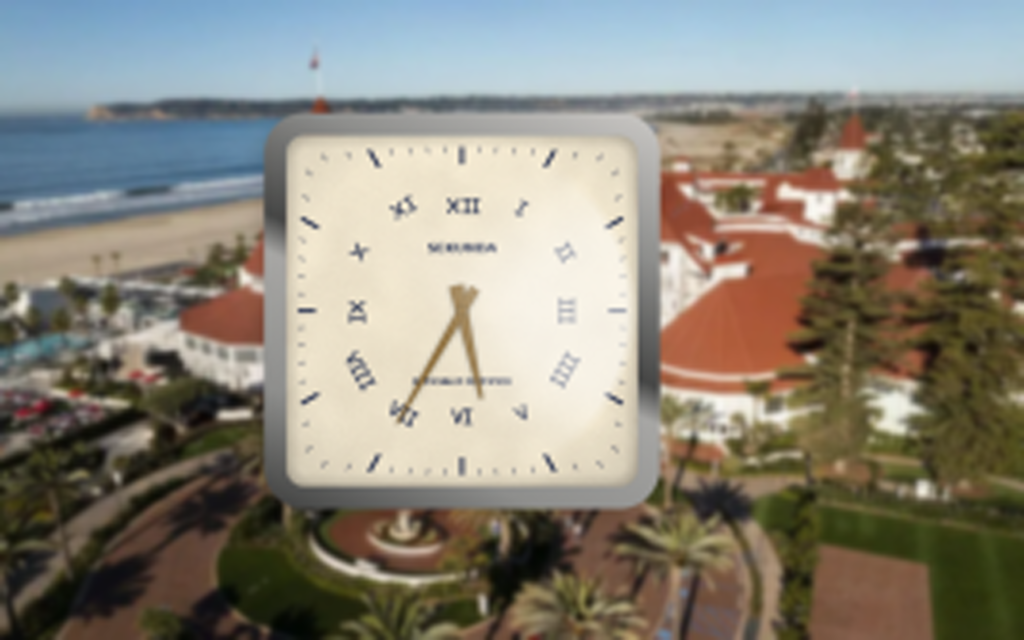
5:35
